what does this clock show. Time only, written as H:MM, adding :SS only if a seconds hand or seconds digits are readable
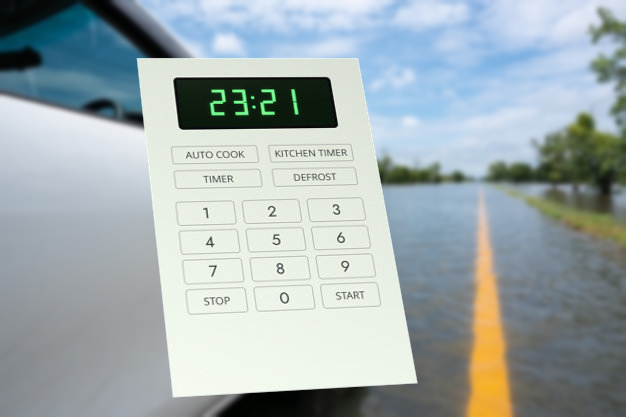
23:21
